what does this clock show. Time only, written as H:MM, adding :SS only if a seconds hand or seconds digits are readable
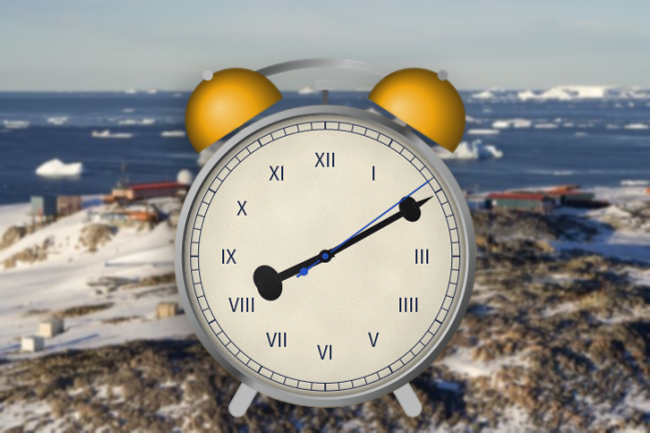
8:10:09
